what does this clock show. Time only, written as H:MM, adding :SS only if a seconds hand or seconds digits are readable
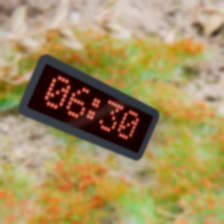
6:30
